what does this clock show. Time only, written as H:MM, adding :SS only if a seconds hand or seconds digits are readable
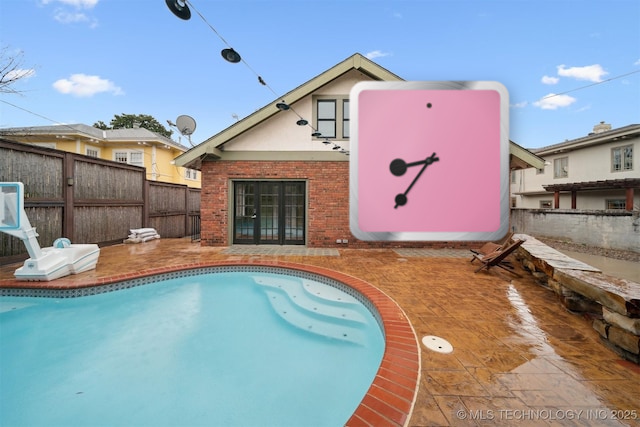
8:36
